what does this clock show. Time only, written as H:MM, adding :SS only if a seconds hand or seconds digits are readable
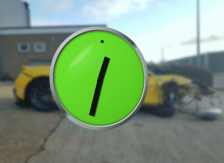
12:32
